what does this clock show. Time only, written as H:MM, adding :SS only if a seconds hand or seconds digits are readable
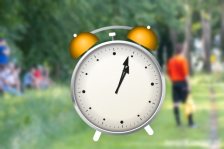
1:04
